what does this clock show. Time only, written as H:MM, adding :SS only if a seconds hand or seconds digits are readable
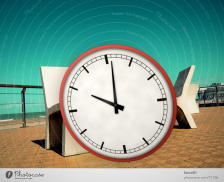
10:01
